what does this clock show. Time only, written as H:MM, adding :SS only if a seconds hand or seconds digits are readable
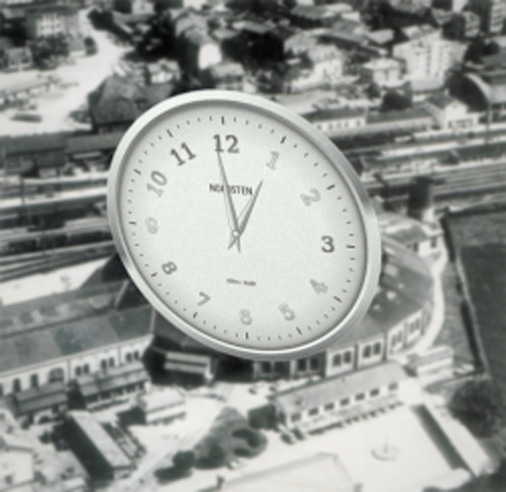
12:59
